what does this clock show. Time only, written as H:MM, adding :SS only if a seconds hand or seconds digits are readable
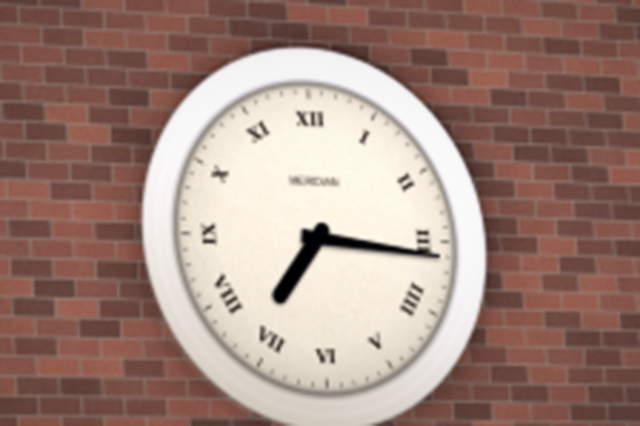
7:16
